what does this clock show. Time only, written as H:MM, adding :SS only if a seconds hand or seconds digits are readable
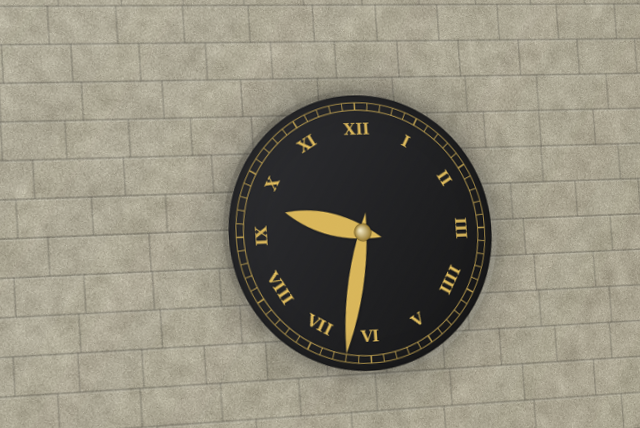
9:32
